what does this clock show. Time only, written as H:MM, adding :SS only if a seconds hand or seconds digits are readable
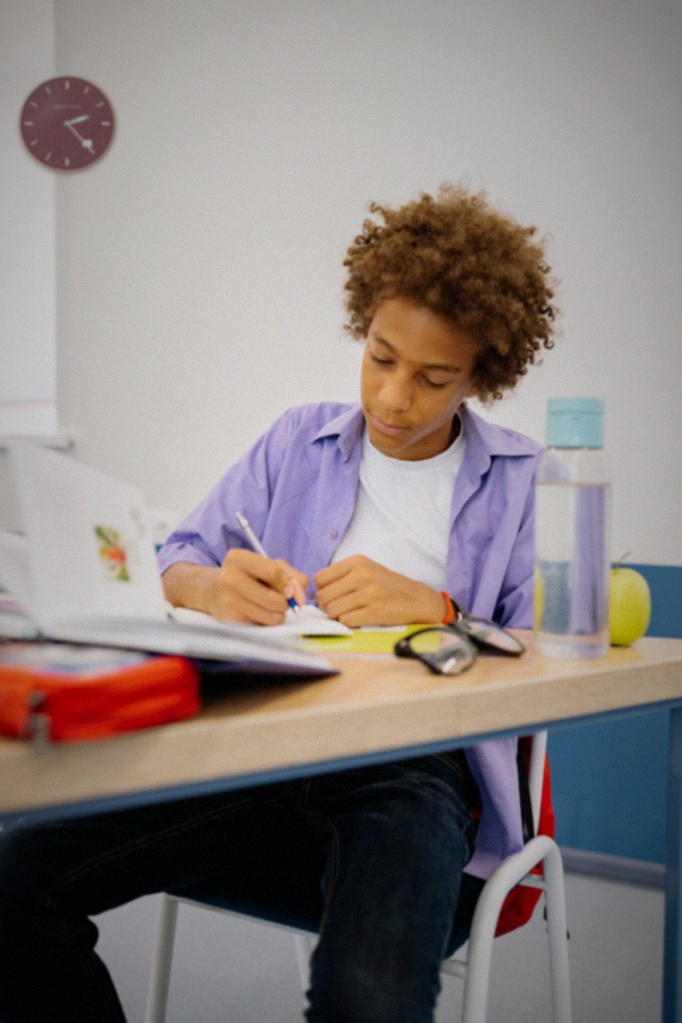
2:23
